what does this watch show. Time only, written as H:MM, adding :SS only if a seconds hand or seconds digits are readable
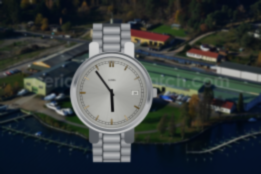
5:54
